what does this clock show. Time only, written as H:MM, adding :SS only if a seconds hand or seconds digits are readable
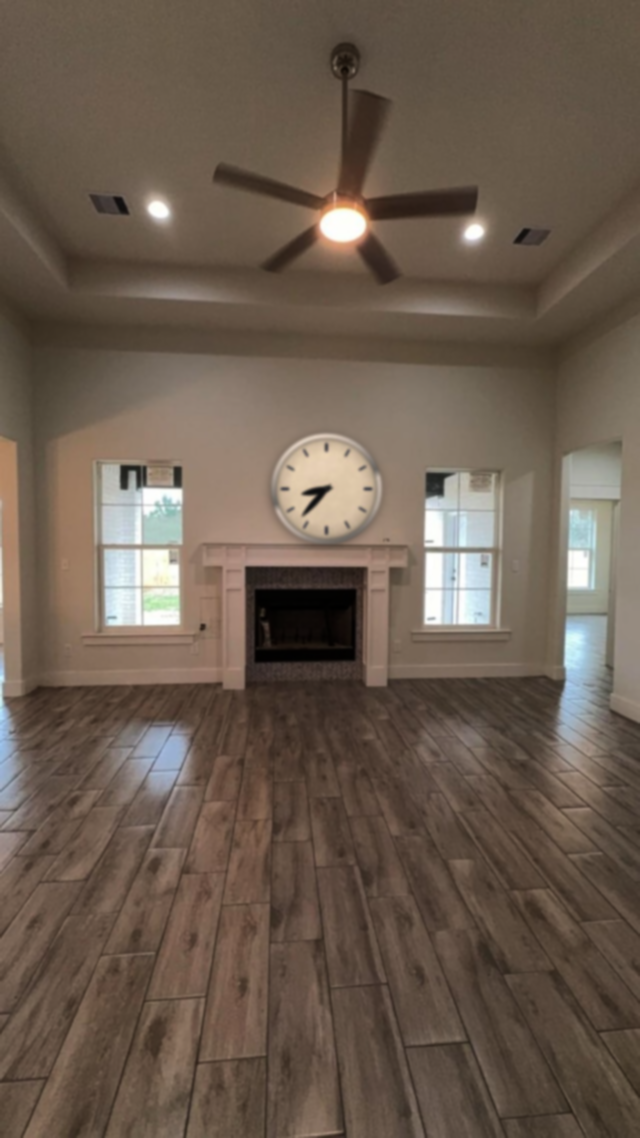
8:37
